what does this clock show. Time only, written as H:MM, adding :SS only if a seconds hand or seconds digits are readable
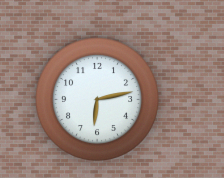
6:13
